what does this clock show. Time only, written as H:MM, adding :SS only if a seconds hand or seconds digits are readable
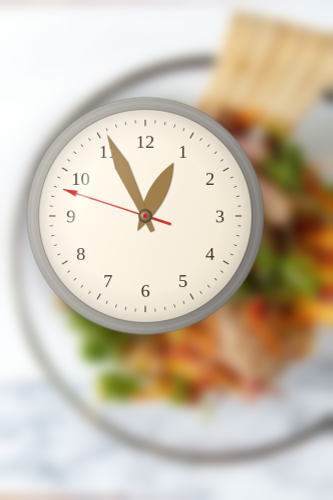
12:55:48
